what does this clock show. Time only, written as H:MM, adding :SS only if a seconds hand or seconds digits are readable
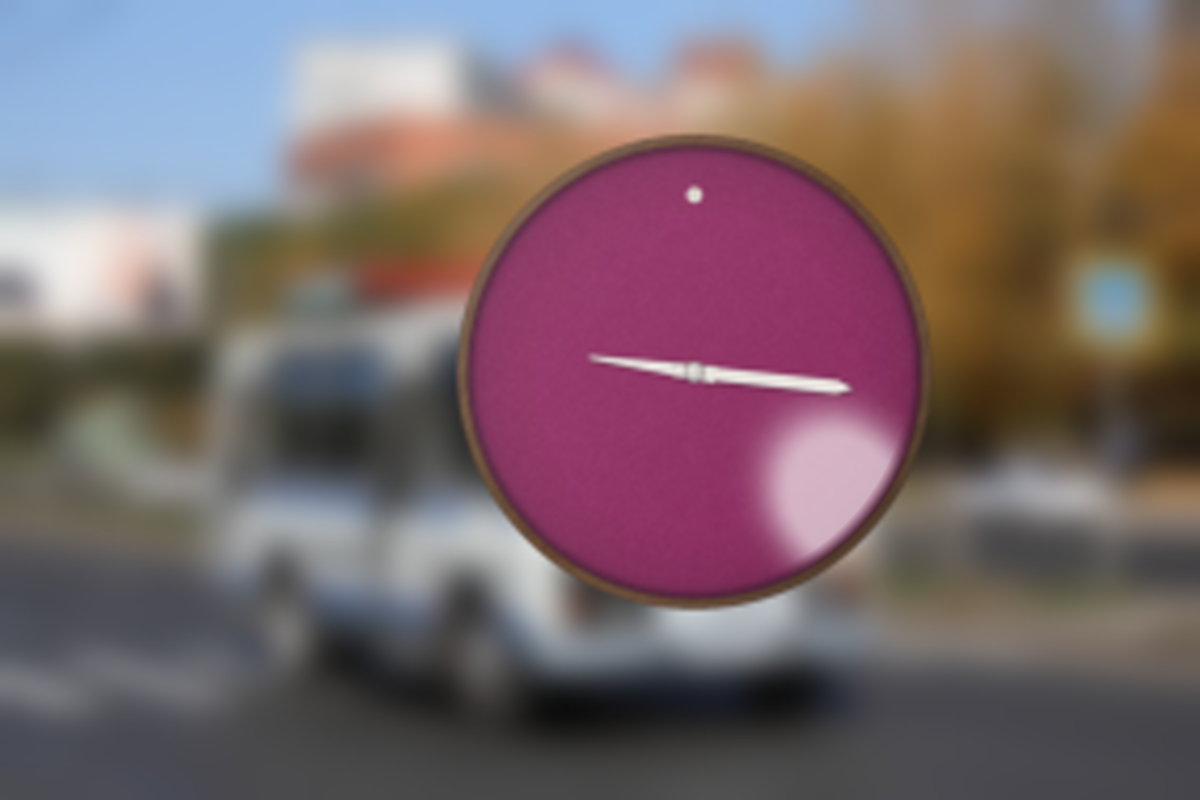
9:16
